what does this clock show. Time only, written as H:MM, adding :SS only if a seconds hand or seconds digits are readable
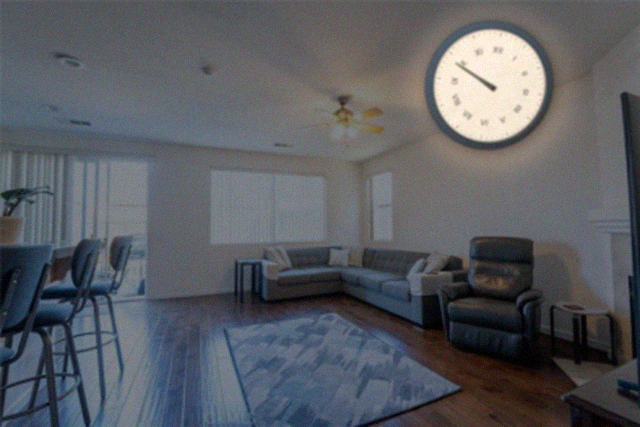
9:49
